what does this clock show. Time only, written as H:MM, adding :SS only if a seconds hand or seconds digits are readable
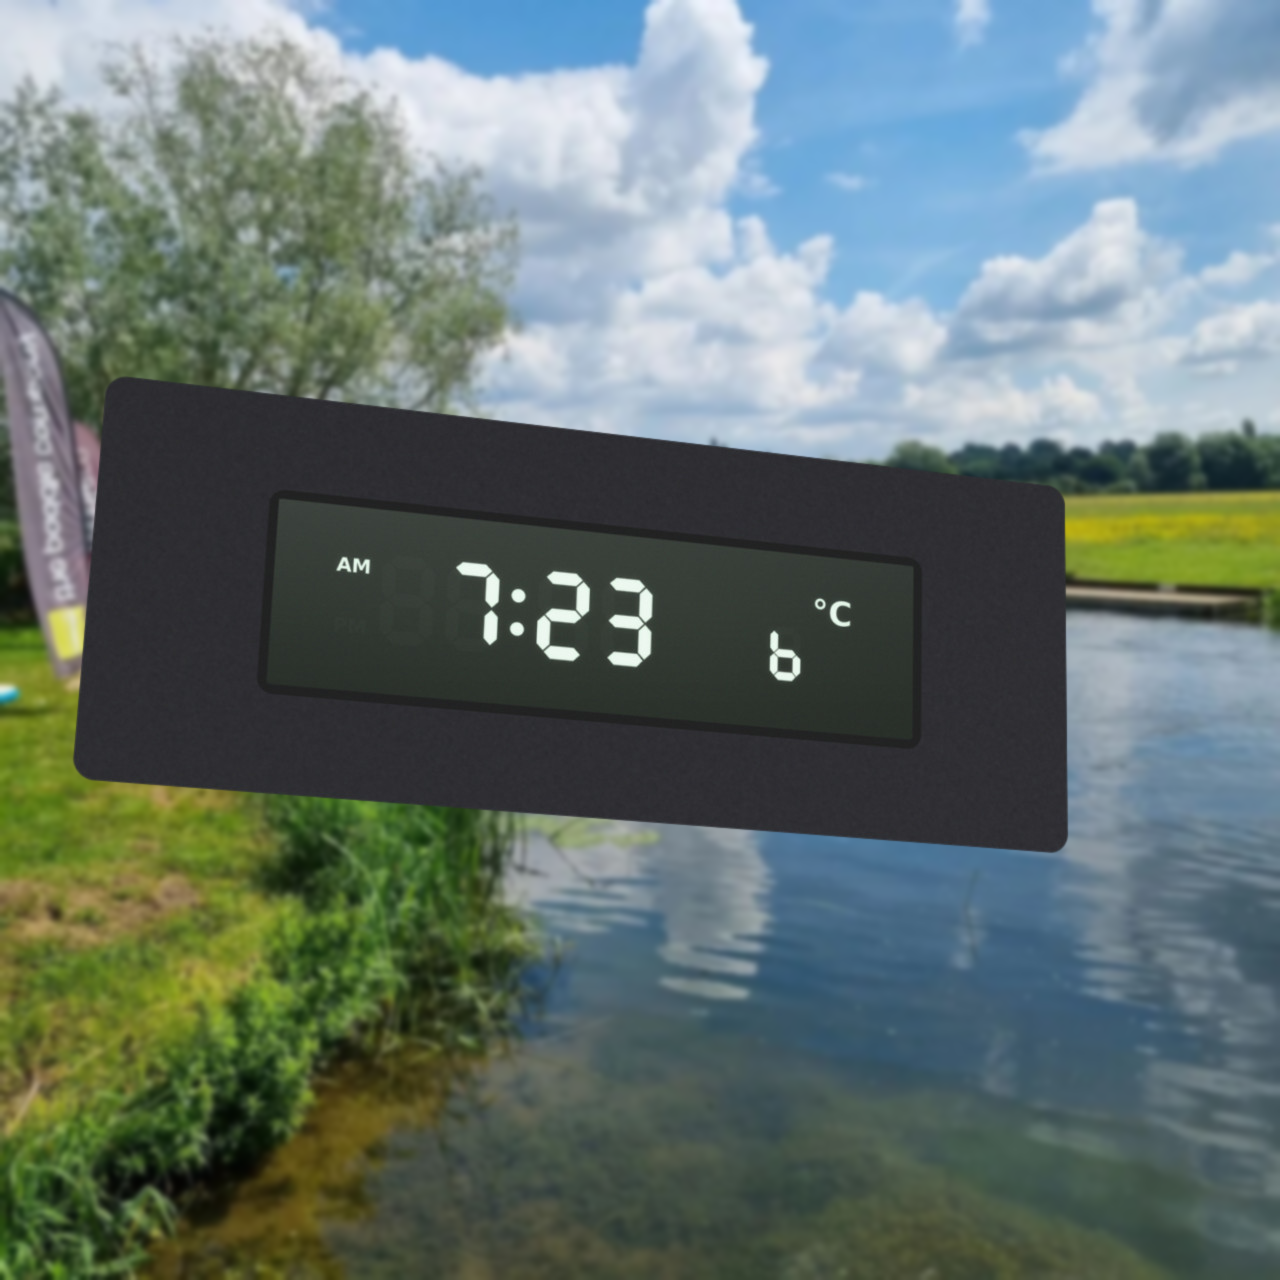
7:23
